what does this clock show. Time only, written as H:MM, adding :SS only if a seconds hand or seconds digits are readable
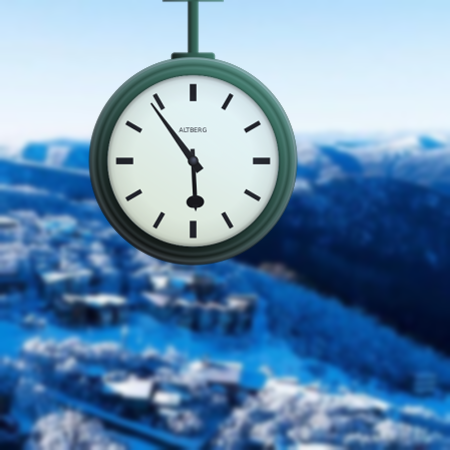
5:54
